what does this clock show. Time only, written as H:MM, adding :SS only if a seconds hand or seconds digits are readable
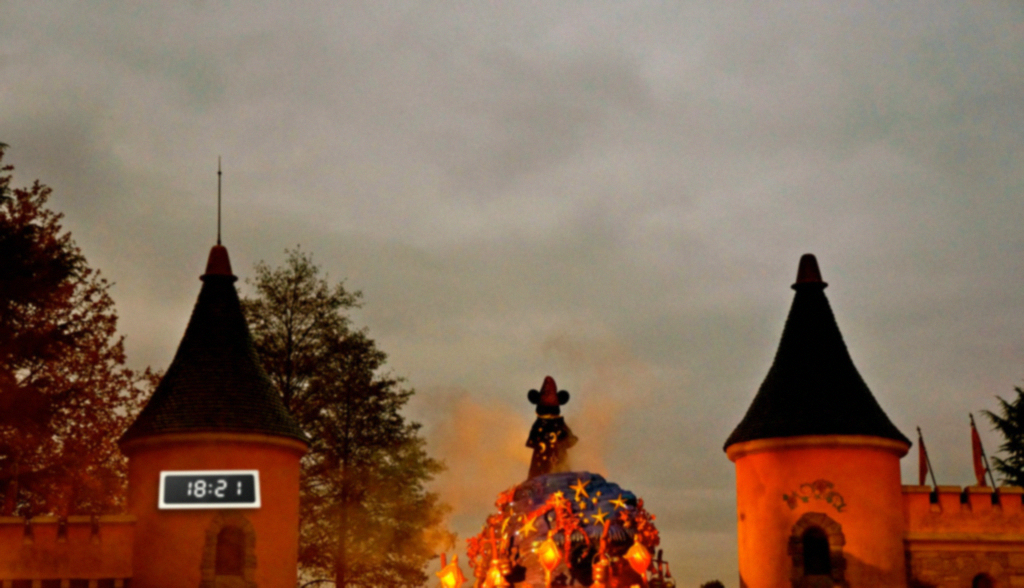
18:21
